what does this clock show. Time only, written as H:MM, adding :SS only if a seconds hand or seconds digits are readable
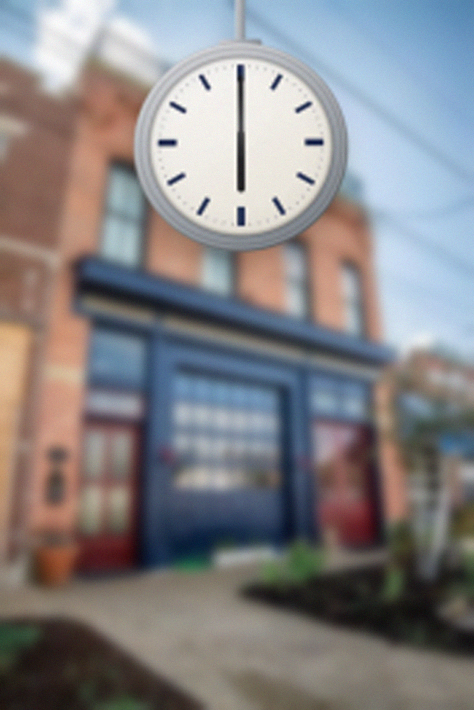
6:00
